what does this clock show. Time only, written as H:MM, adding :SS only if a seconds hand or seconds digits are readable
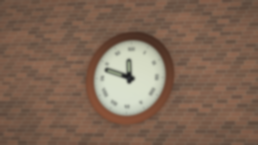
11:48
